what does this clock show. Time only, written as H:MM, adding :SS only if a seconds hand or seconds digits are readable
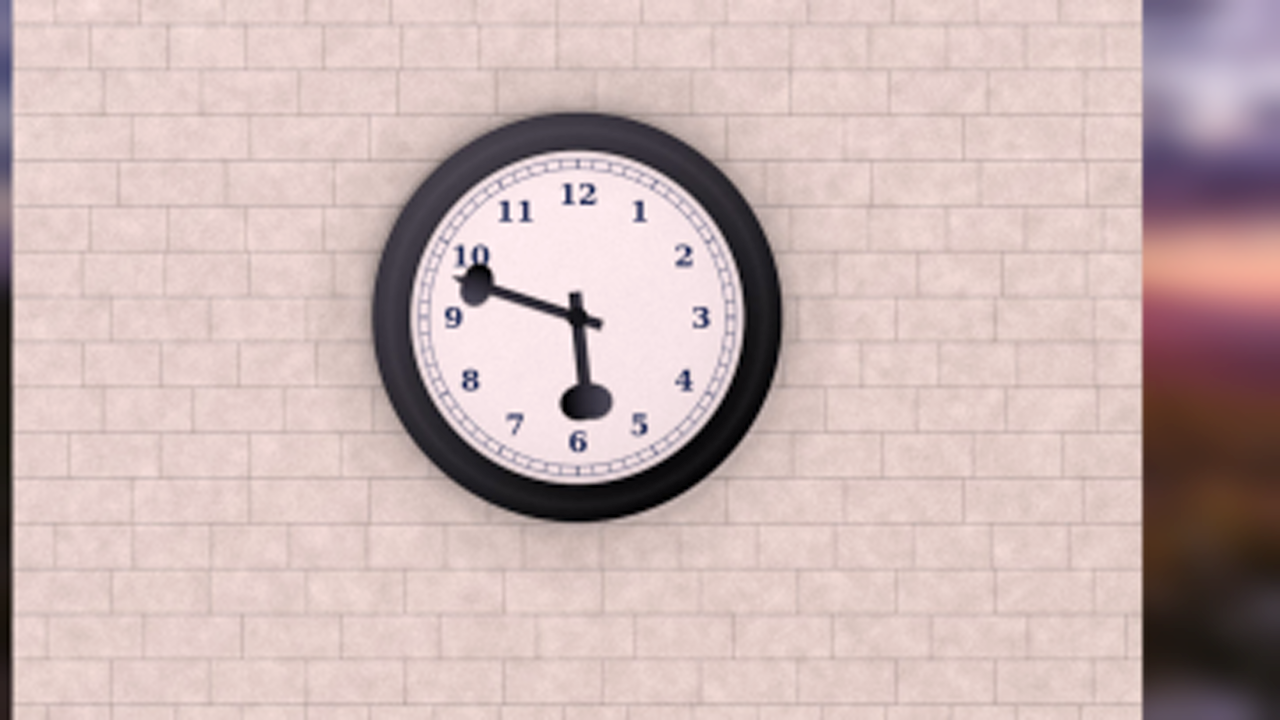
5:48
